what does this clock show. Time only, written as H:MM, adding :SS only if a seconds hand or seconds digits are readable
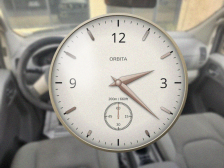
2:22
